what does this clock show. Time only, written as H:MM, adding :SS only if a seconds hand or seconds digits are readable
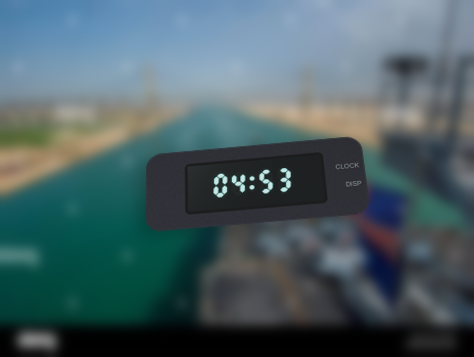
4:53
